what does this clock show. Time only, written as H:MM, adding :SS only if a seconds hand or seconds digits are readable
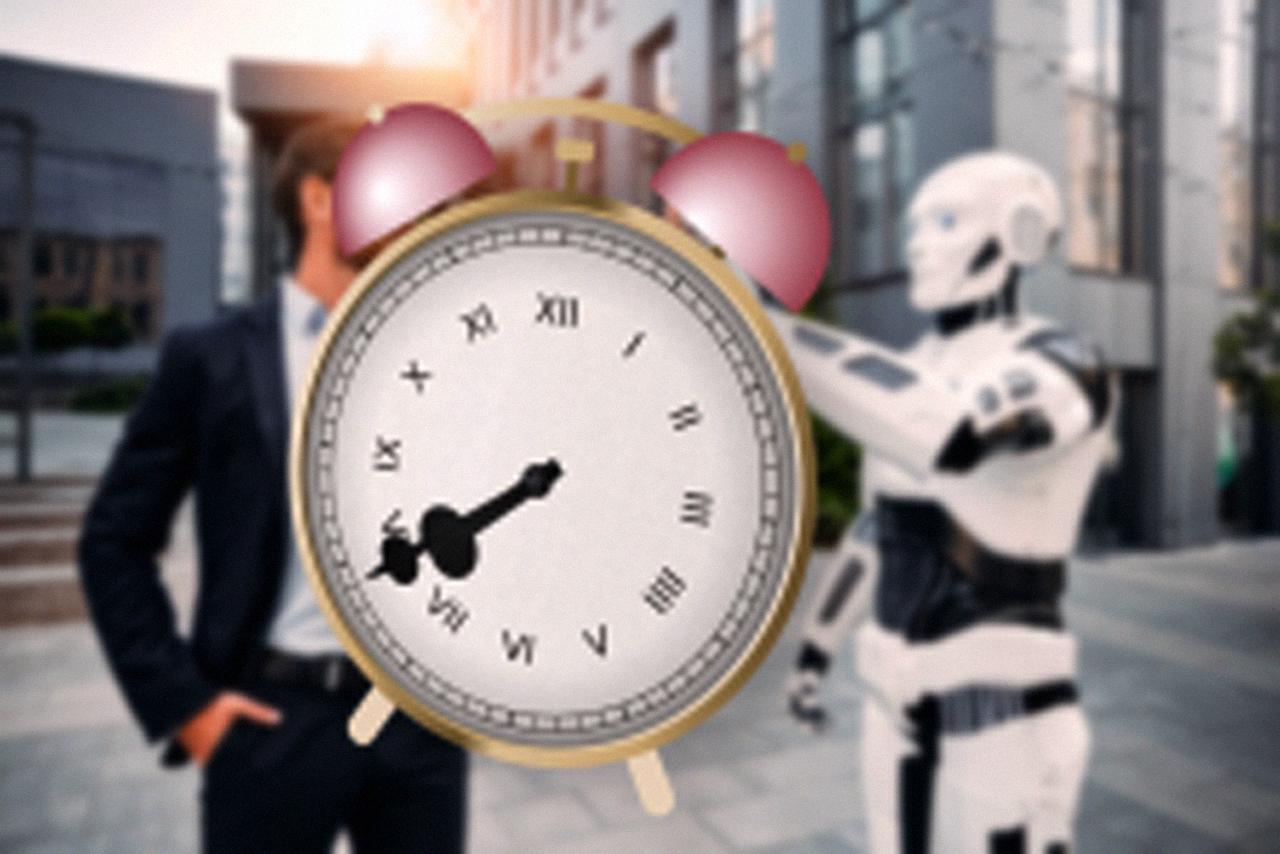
7:39
